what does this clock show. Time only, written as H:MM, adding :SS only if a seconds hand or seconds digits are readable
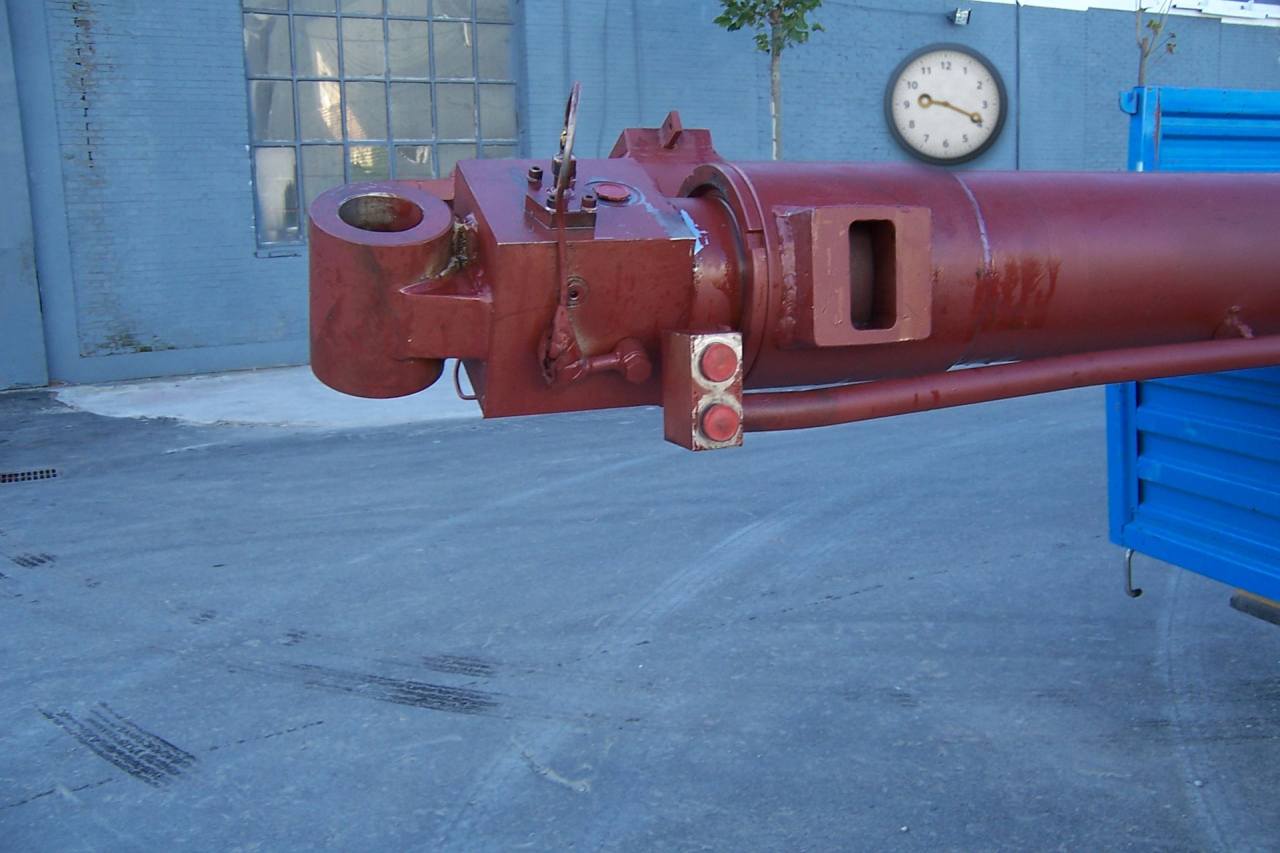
9:19
